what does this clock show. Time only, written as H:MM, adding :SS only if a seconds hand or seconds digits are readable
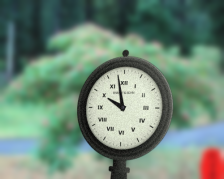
9:58
